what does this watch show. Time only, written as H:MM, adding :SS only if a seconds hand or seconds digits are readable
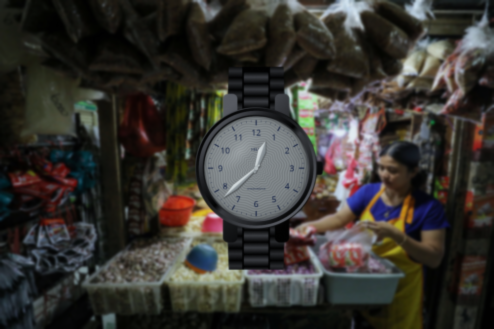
12:38
